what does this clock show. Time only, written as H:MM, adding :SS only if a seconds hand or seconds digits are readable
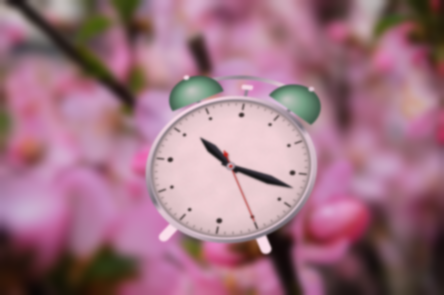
10:17:25
